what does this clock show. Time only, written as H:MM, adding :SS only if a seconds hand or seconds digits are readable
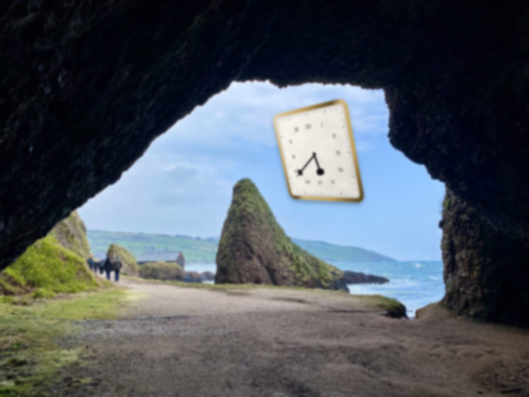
5:39
